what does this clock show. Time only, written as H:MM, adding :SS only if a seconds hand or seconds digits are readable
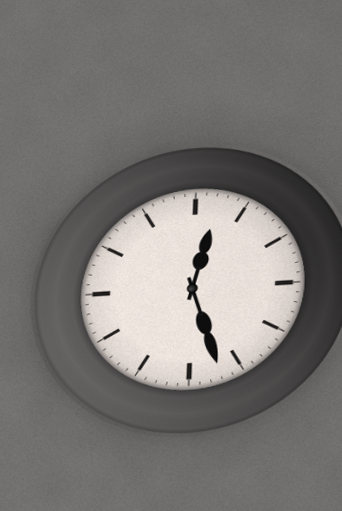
12:27
